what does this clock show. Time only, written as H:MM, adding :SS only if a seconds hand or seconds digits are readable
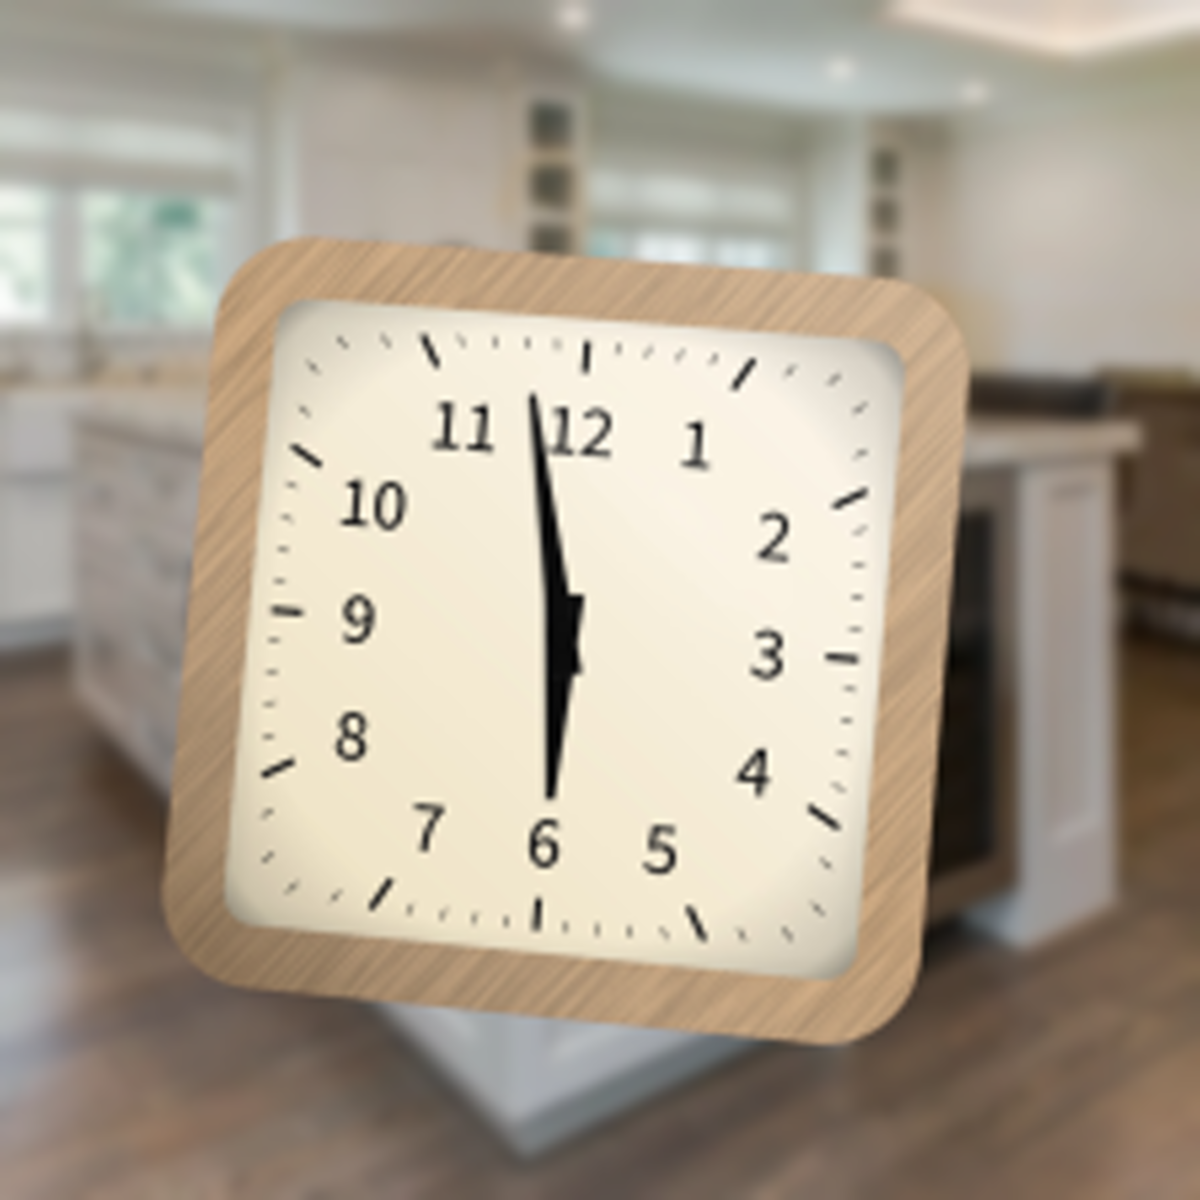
5:58
